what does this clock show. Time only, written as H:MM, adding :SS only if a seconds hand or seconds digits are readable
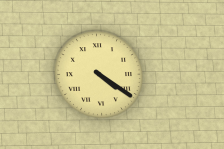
4:21
